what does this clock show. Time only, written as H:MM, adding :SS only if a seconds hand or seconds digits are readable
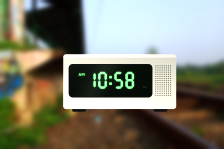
10:58
